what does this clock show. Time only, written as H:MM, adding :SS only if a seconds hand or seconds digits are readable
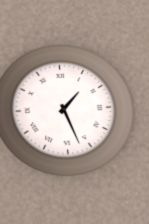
1:27
